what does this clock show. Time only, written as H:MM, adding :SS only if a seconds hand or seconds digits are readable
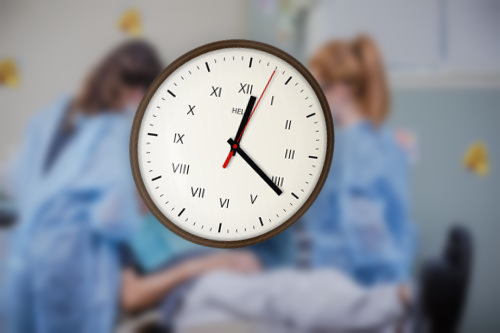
12:21:03
